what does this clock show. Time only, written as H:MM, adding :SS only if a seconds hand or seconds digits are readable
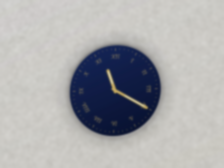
11:20
